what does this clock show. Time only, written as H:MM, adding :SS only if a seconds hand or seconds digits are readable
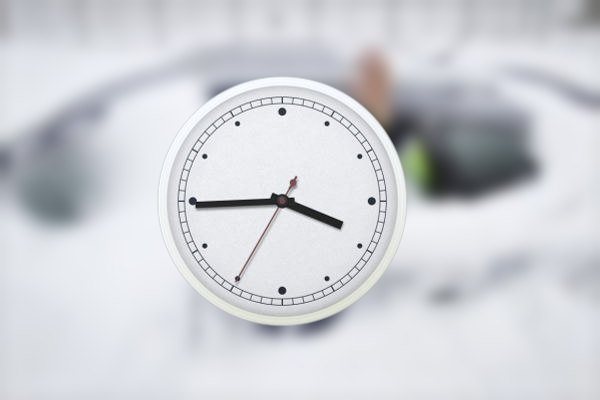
3:44:35
